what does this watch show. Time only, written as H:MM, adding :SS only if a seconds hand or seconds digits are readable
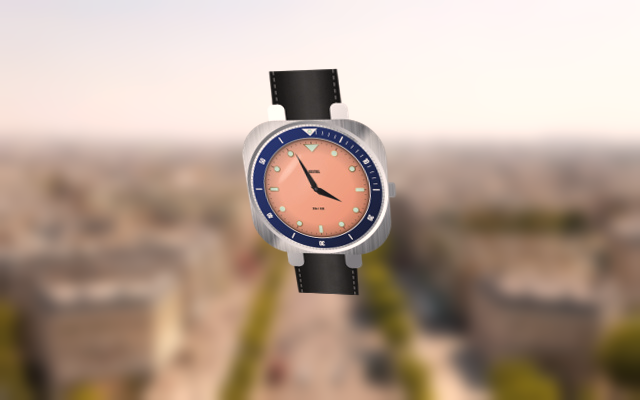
3:56
